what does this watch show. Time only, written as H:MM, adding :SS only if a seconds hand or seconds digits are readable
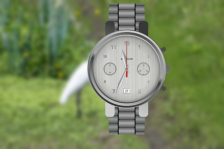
11:34
